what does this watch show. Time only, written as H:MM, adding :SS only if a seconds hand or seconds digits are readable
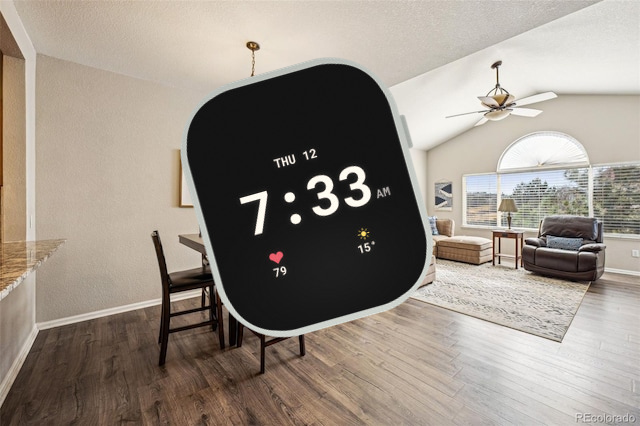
7:33
